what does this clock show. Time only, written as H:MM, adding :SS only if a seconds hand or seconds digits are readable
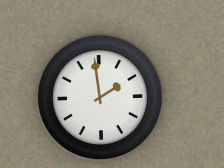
1:59
